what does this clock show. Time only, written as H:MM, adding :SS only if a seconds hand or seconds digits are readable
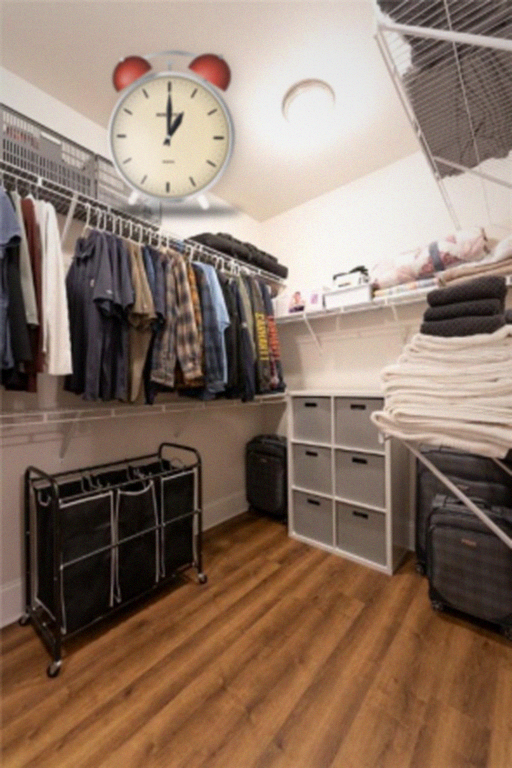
1:00
